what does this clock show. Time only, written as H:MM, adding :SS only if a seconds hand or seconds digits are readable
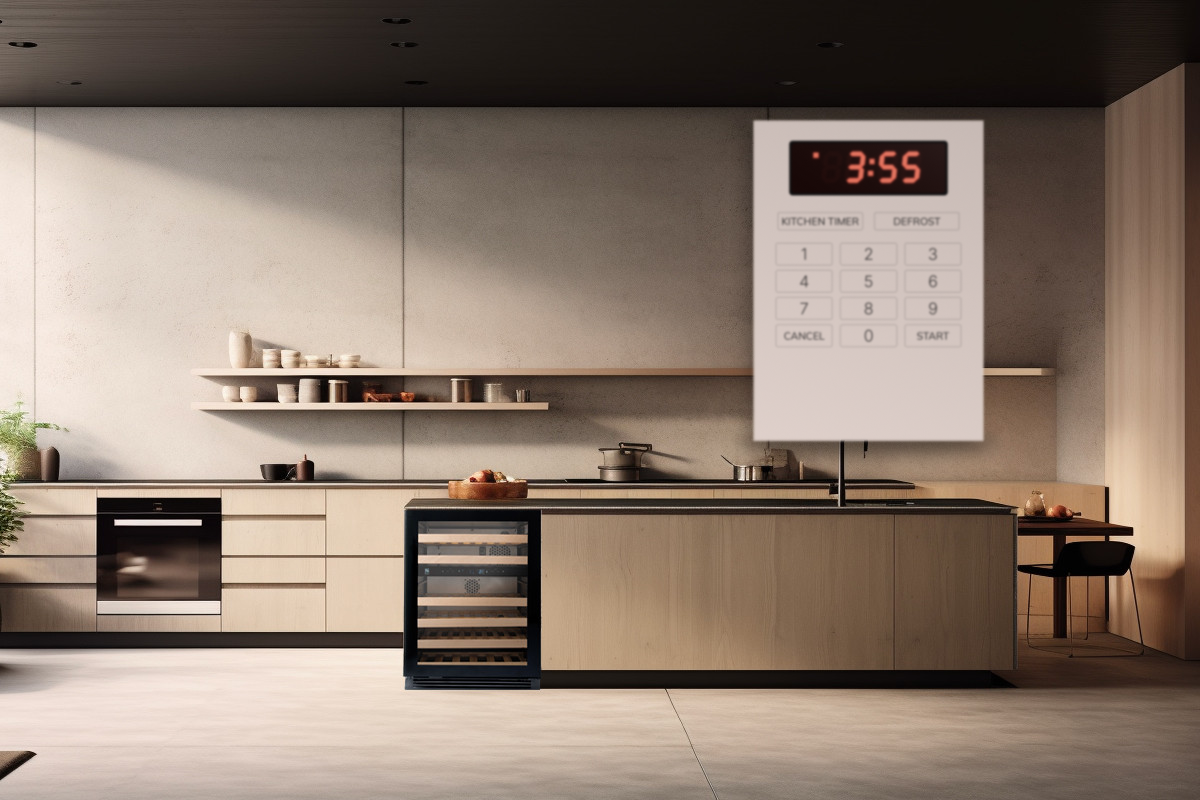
3:55
